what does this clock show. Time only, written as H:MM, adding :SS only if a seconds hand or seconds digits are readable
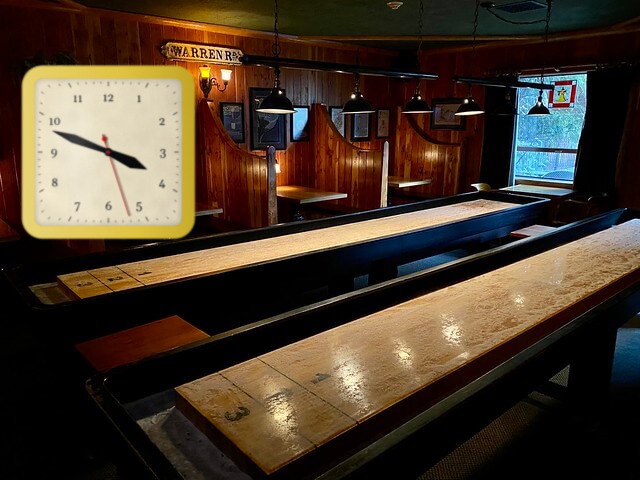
3:48:27
